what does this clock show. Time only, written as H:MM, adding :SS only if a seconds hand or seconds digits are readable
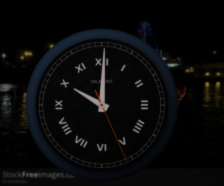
10:00:26
